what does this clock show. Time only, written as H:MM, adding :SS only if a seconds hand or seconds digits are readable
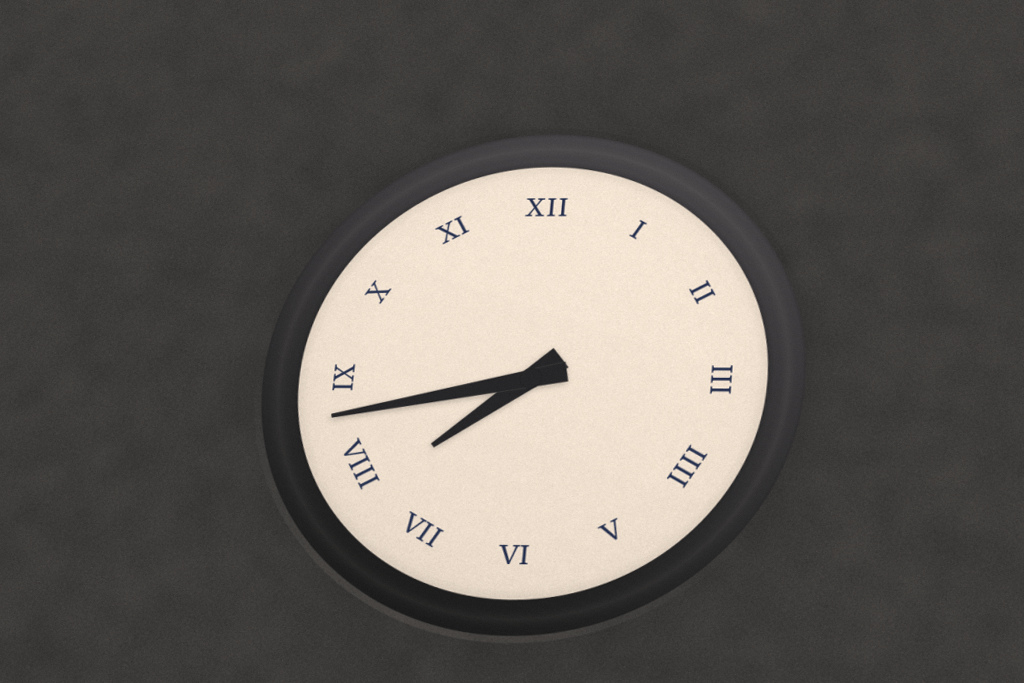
7:43
